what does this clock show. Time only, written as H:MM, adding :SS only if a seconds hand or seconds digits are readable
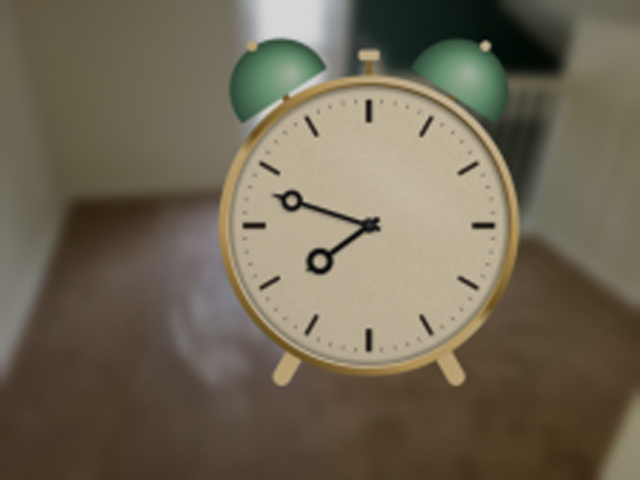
7:48
